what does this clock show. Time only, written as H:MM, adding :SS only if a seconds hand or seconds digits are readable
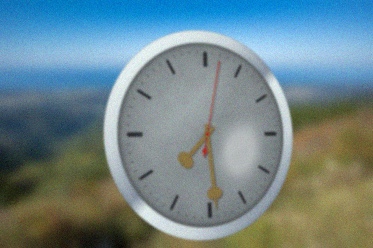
7:29:02
